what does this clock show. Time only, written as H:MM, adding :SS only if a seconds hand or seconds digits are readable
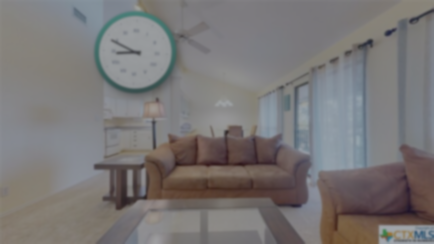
8:49
